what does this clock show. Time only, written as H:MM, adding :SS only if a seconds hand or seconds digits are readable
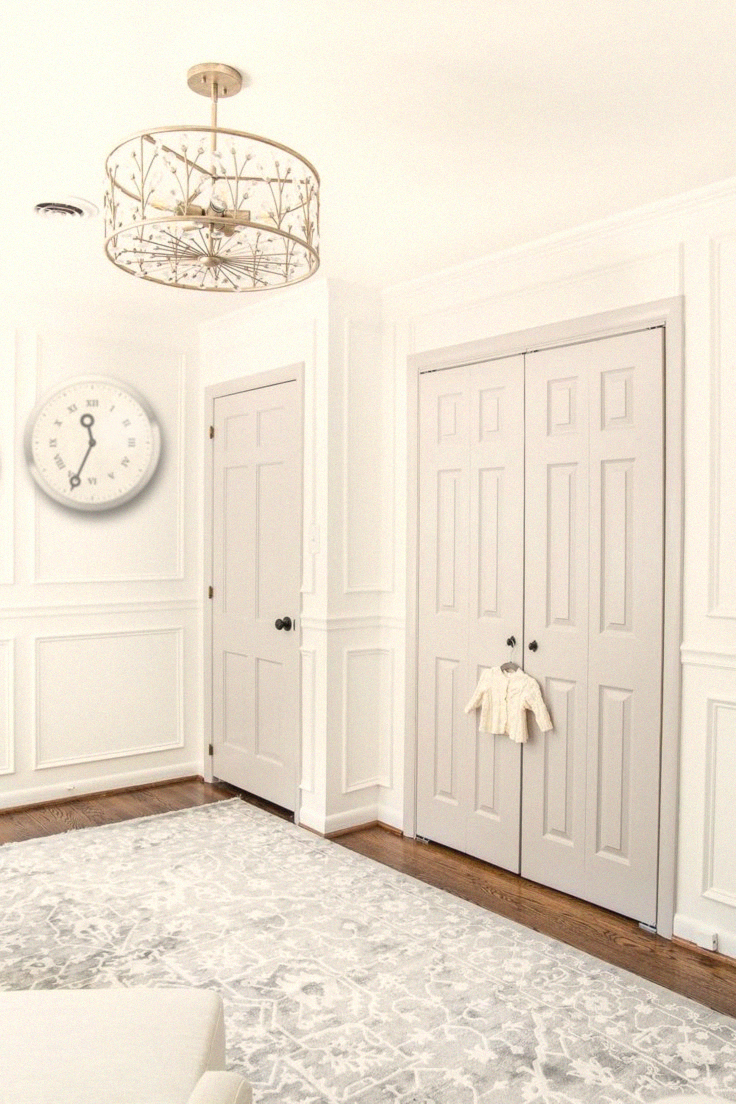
11:34
